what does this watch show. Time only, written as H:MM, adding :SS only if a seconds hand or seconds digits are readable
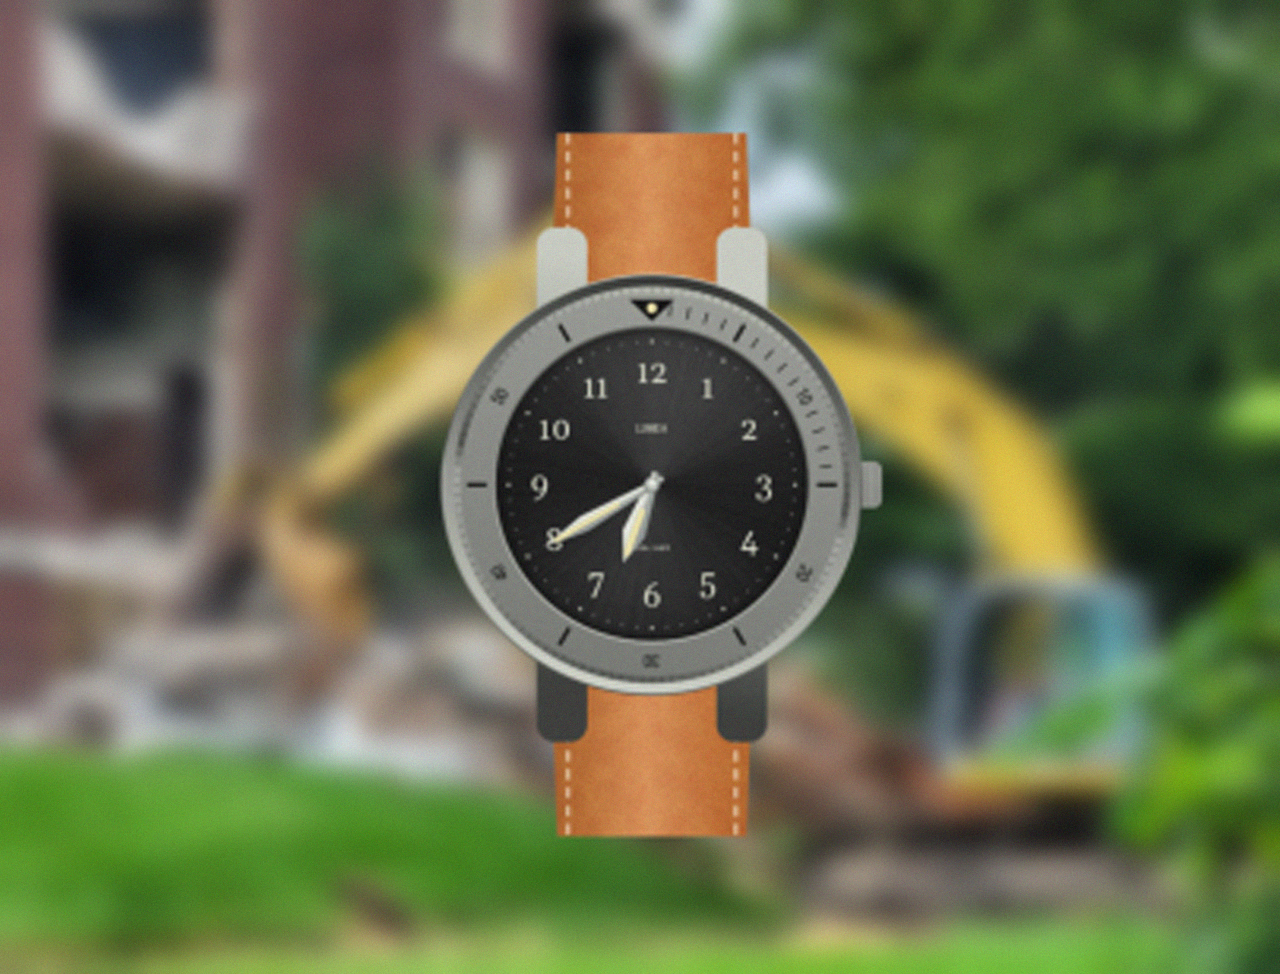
6:40
